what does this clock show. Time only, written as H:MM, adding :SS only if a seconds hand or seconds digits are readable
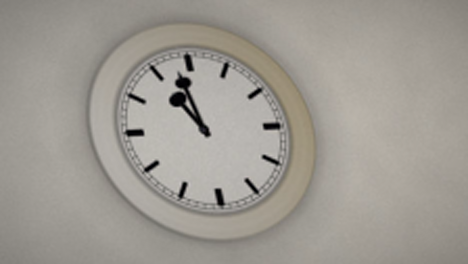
10:58
